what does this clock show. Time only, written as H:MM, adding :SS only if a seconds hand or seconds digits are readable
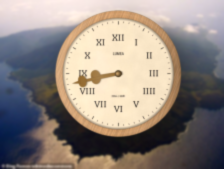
8:43
